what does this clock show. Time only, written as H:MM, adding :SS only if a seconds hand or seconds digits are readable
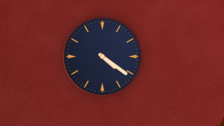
4:21
